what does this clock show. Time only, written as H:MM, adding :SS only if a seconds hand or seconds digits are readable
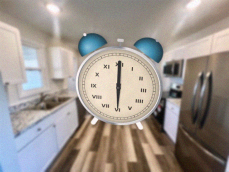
6:00
